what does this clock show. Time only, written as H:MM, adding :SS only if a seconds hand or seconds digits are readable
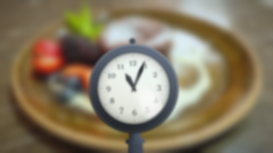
11:04
